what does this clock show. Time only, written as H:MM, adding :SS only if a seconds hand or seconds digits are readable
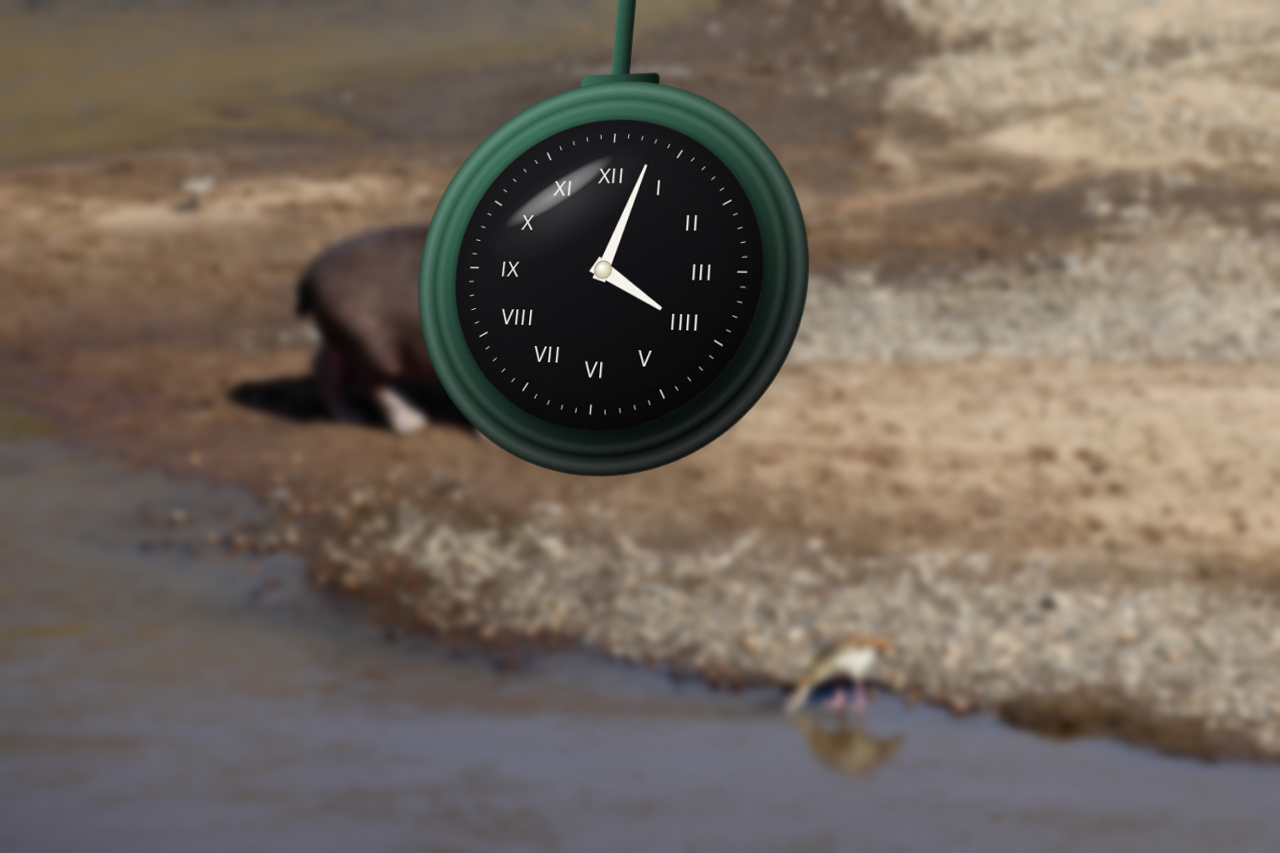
4:03
